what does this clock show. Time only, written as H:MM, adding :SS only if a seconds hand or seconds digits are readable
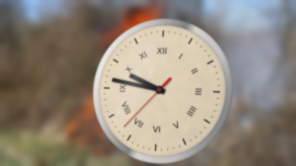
9:46:37
